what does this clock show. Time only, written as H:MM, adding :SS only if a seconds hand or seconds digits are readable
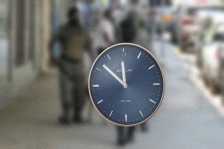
11:52
